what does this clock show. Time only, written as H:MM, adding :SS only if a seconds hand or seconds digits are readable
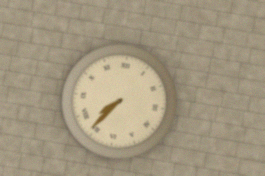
7:36
